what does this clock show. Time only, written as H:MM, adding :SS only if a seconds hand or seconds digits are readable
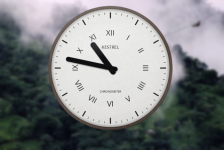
10:47
